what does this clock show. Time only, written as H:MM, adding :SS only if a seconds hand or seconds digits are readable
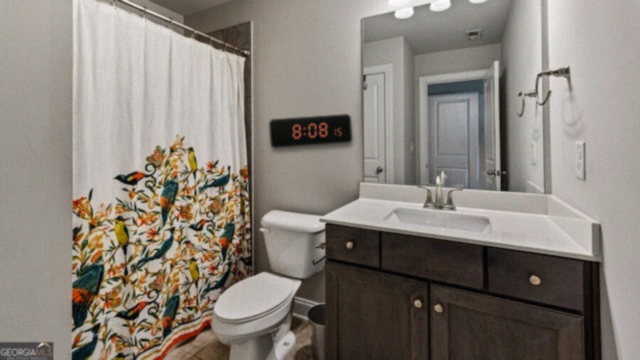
8:08
